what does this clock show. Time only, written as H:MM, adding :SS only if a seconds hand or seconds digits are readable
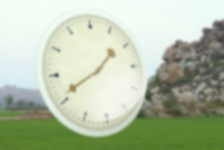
1:41
